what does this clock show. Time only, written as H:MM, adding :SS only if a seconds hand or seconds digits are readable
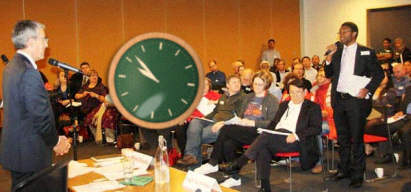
9:52
